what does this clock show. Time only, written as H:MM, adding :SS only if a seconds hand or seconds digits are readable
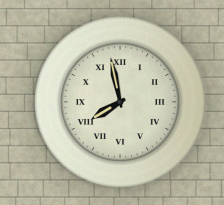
7:58
